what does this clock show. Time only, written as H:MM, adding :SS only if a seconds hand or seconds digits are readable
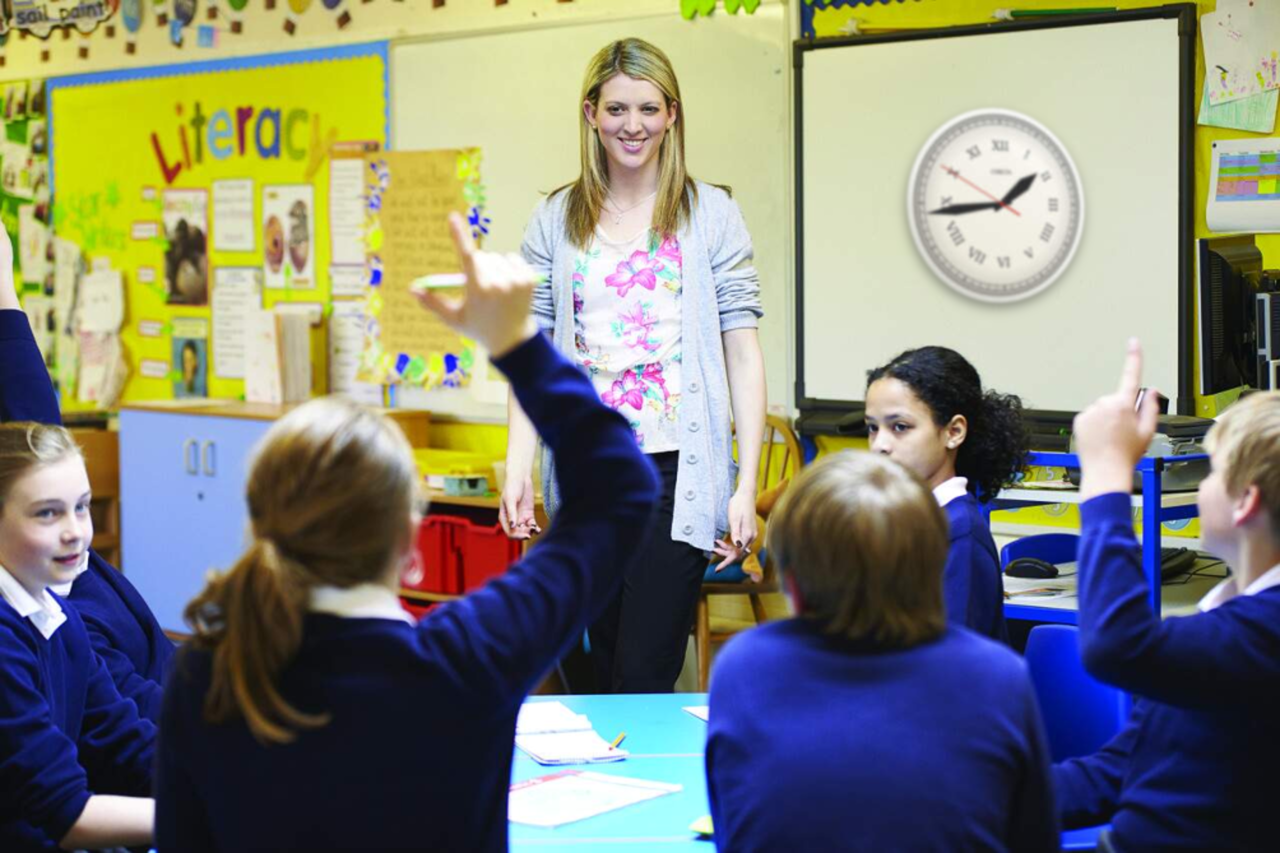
1:43:50
